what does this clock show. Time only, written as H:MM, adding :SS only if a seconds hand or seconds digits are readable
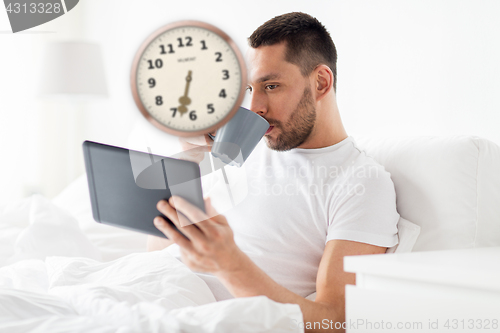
6:33
